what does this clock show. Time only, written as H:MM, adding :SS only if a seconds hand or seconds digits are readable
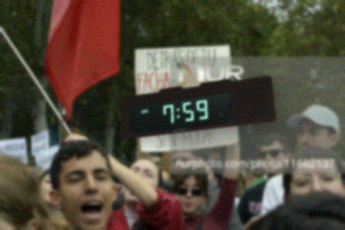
7:59
